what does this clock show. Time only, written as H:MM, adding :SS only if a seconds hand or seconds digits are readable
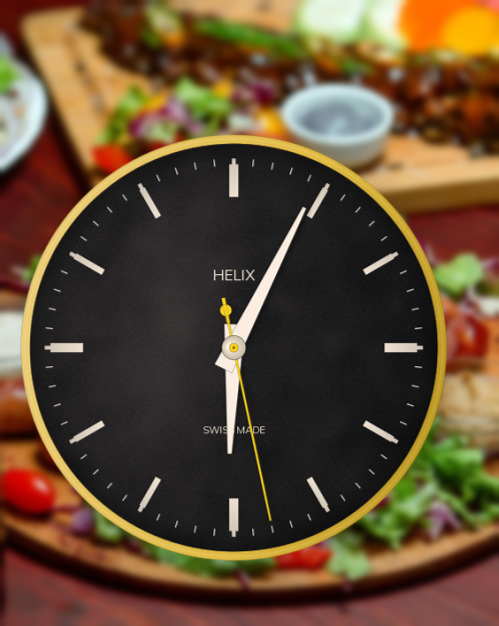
6:04:28
